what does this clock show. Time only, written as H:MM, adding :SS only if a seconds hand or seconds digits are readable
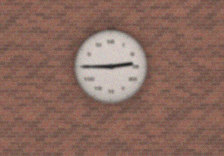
2:45
